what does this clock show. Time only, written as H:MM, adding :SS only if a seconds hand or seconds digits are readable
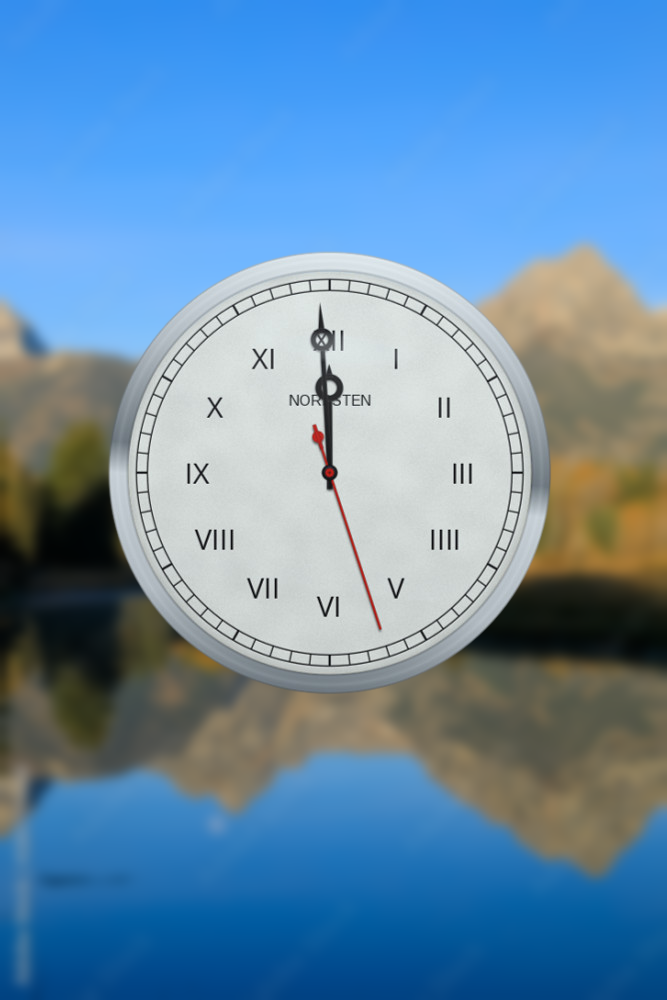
11:59:27
